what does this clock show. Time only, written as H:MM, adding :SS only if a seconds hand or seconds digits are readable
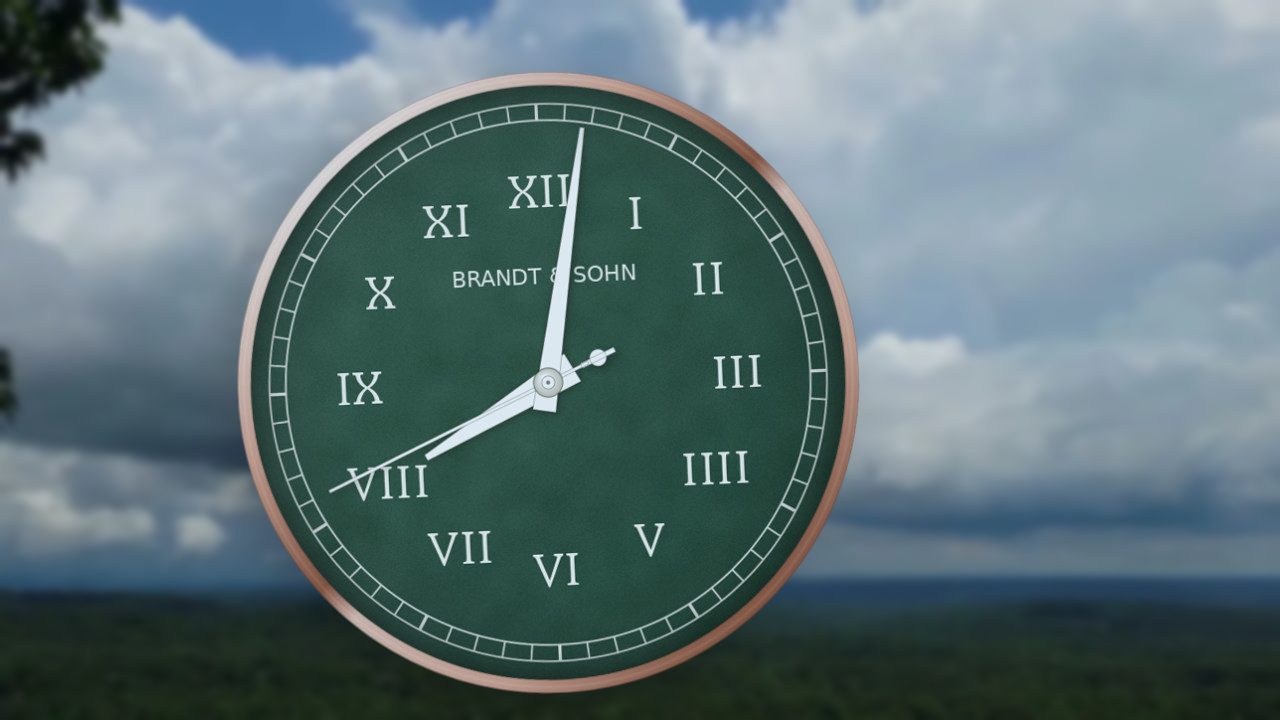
8:01:41
